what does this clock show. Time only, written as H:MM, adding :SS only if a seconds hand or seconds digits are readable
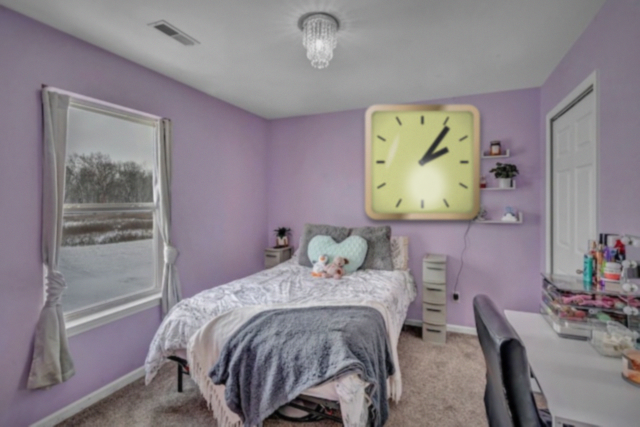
2:06
